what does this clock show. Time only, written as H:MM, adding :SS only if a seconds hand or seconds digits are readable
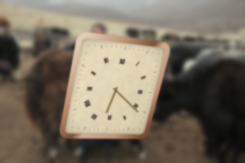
6:21
